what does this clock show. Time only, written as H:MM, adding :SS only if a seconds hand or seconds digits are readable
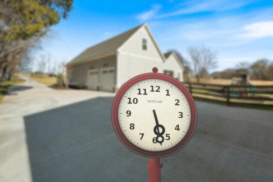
5:28
